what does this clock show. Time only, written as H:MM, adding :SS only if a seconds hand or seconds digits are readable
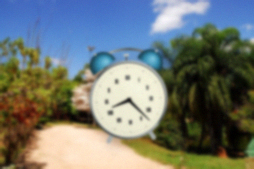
8:23
